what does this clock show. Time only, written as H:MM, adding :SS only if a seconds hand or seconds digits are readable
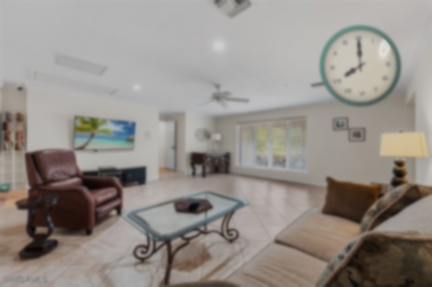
8:00
